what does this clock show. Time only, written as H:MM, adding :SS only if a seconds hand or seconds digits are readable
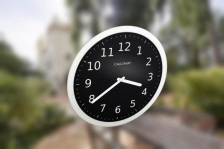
3:39
